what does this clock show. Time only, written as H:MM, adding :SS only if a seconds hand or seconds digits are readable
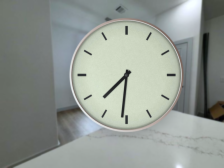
7:31
